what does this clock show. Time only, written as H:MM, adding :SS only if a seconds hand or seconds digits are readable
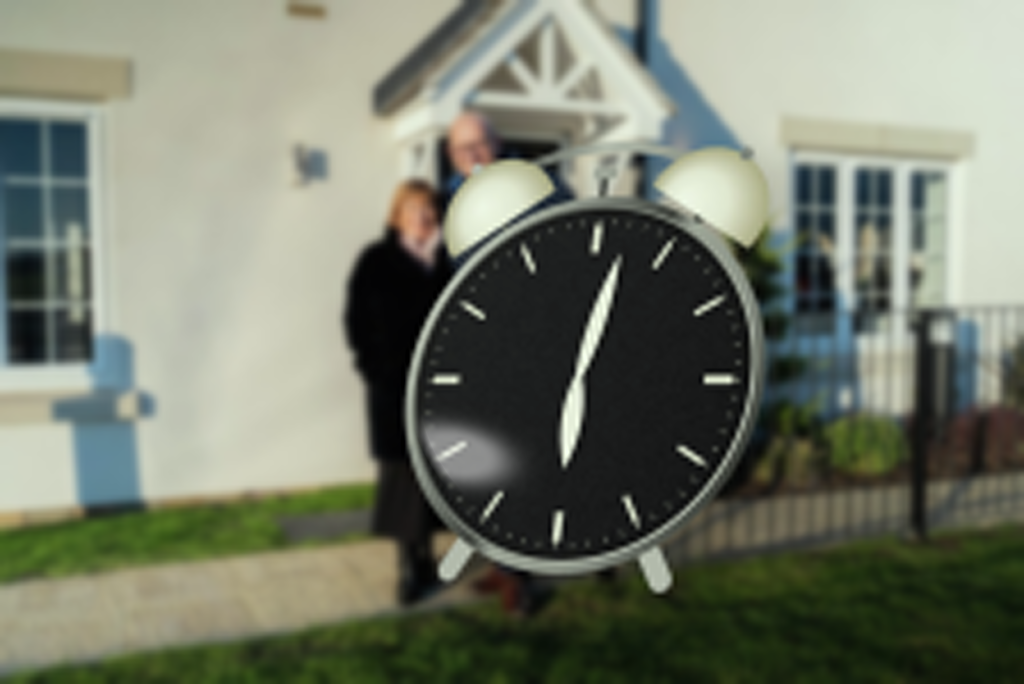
6:02
